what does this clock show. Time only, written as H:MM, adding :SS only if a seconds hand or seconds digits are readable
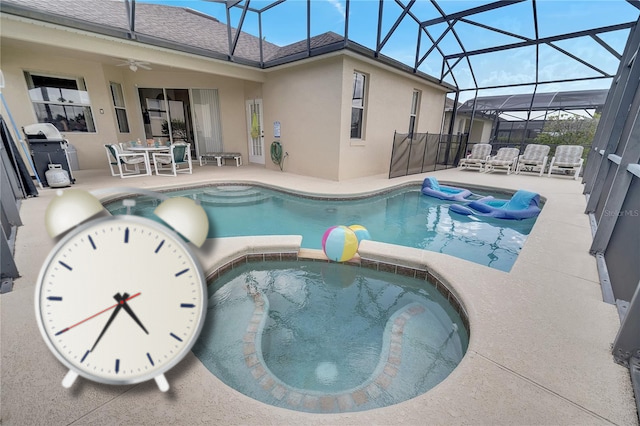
4:34:40
